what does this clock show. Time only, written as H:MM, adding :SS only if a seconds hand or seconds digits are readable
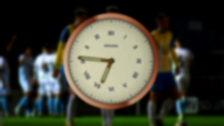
6:46
